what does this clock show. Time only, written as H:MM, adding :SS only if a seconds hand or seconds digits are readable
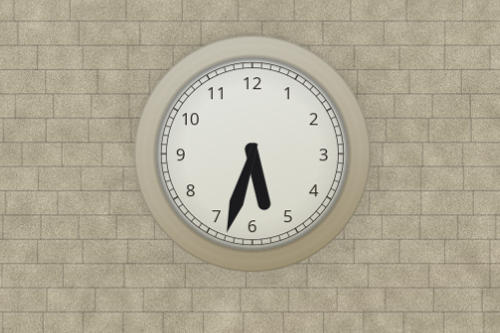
5:33
